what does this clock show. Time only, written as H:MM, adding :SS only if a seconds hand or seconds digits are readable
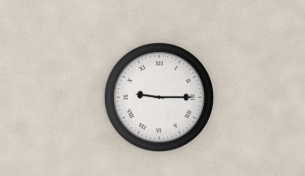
9:15
